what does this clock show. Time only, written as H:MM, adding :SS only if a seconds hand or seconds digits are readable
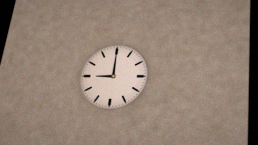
9:00
